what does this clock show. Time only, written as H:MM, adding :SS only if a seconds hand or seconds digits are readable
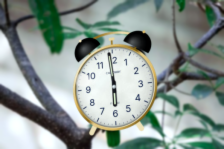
5:59
